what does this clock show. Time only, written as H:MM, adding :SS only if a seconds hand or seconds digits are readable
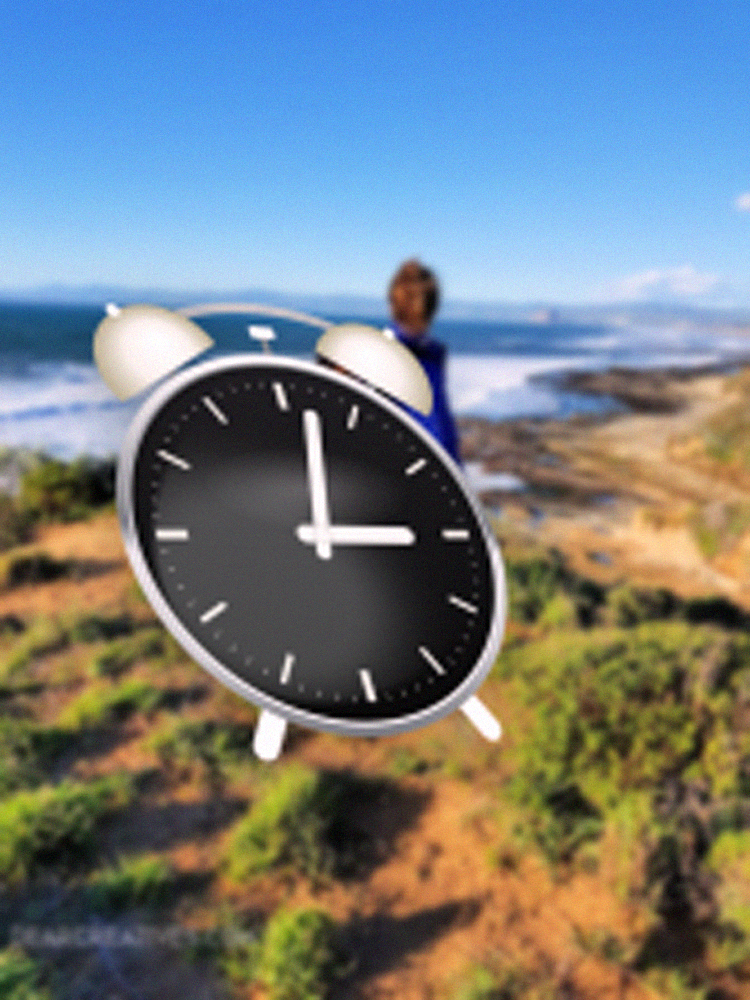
3:02
